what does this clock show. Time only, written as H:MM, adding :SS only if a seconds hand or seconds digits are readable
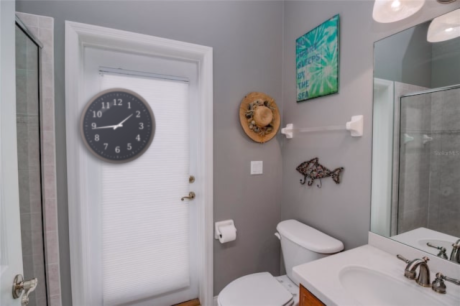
1:44
